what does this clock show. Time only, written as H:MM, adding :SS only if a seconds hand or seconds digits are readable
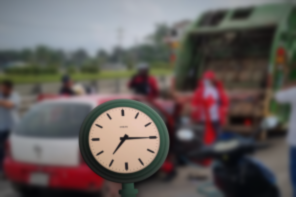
7:15
